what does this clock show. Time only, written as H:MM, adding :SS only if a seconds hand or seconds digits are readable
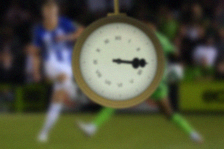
3:16
